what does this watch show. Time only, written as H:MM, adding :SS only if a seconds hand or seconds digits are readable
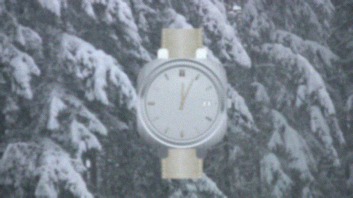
12:04
